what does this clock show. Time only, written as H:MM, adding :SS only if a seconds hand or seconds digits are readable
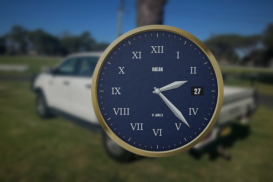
2:23
